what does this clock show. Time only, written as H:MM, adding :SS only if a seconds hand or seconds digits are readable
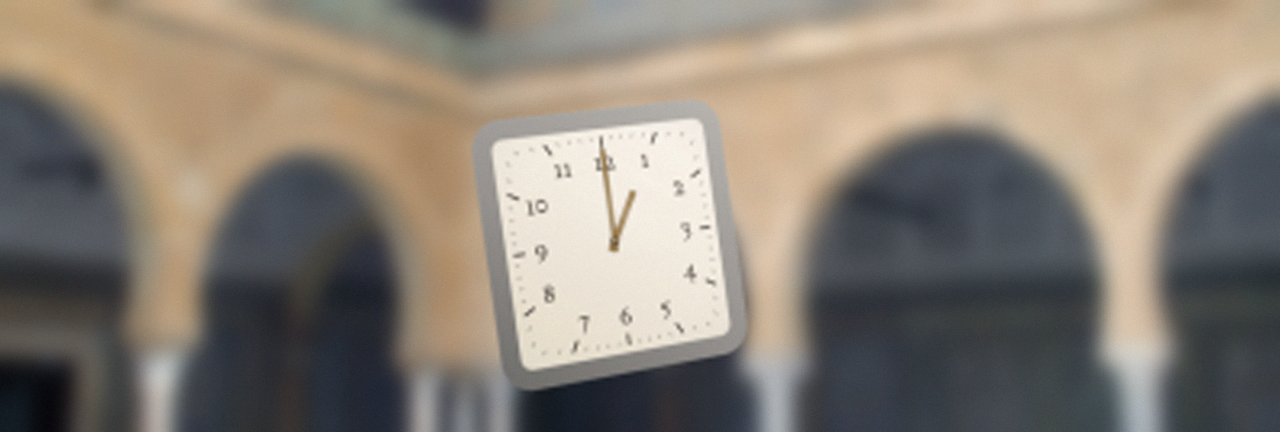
1:00
